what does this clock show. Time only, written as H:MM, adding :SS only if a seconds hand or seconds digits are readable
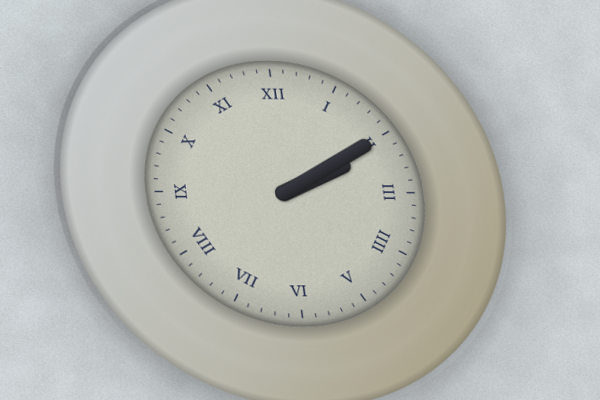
2:10
